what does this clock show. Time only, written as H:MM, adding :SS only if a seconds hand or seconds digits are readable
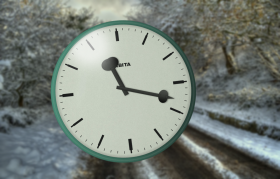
11:18
